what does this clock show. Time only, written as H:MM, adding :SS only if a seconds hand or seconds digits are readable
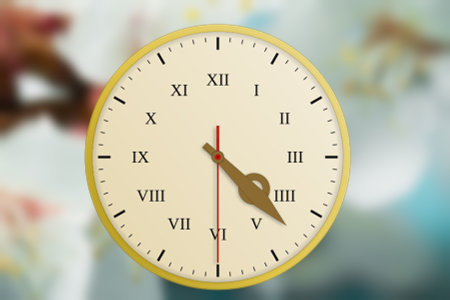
4:22:30
